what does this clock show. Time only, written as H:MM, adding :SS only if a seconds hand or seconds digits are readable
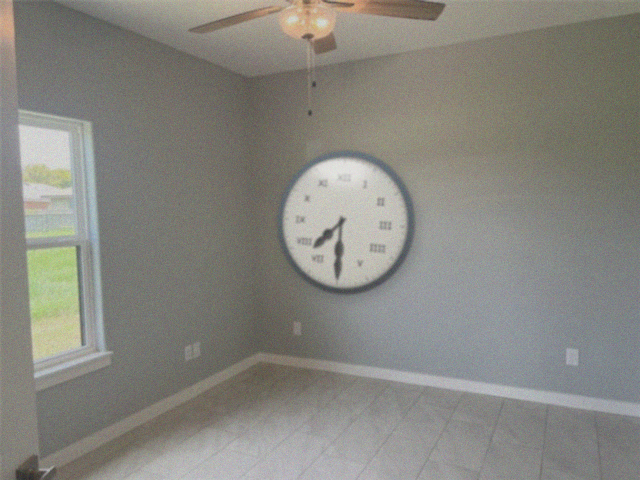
7:30
